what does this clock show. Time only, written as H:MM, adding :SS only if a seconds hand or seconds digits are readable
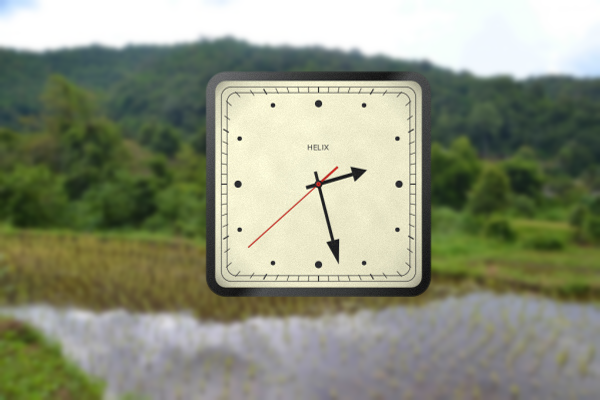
2:27:38
